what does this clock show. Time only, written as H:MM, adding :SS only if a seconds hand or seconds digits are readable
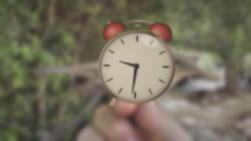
9:31
